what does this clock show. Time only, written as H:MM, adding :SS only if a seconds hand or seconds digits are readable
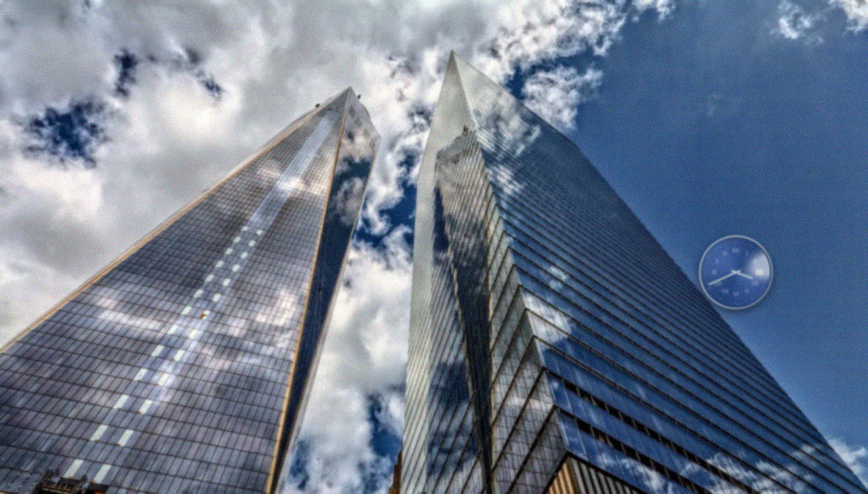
3:41
